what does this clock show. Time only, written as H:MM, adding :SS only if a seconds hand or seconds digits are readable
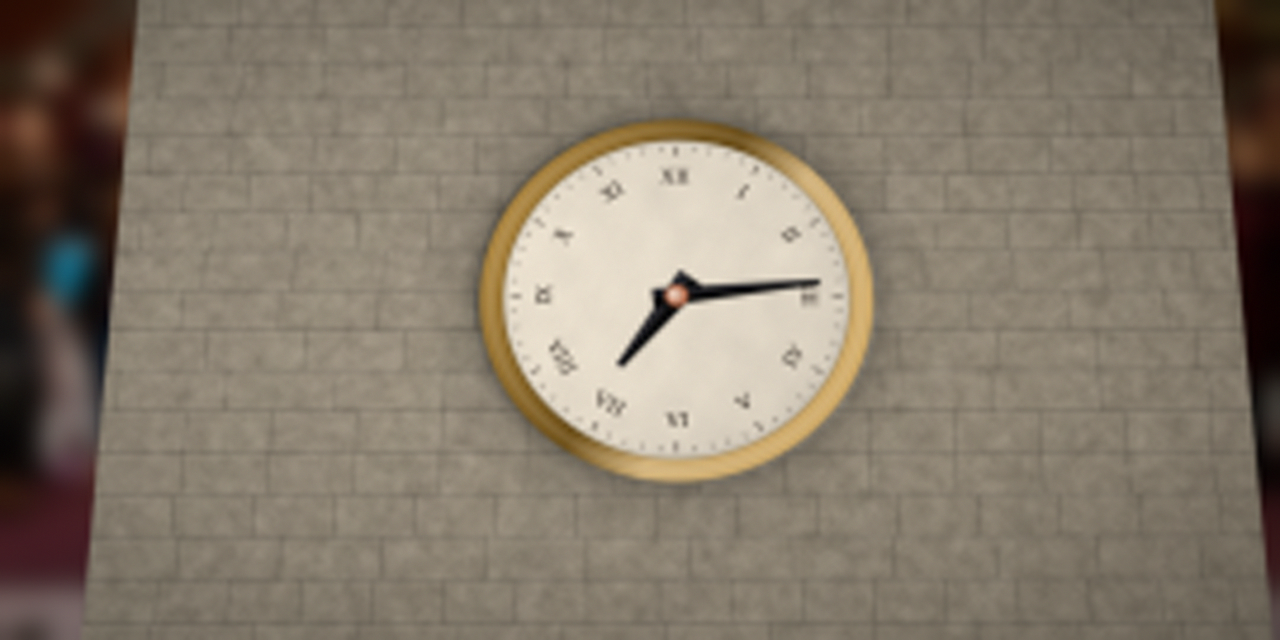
7:14
